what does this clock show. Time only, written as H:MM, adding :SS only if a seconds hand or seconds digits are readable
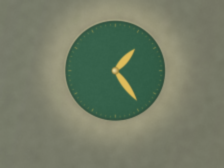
1:24
